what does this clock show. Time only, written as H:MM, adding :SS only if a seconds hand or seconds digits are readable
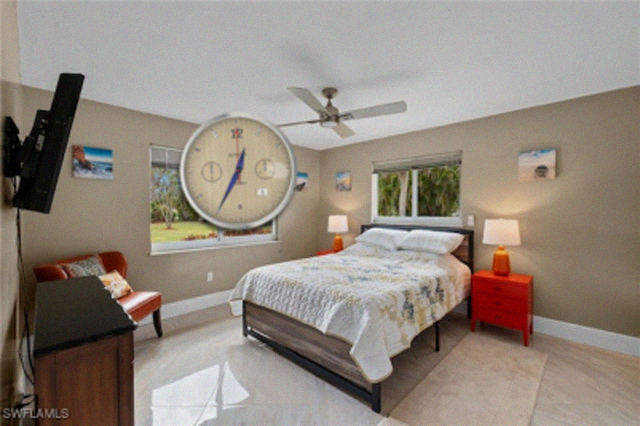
12:35
